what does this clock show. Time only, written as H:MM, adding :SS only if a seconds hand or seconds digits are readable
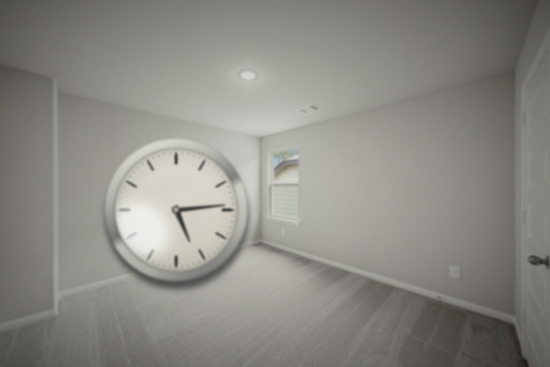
5:14
